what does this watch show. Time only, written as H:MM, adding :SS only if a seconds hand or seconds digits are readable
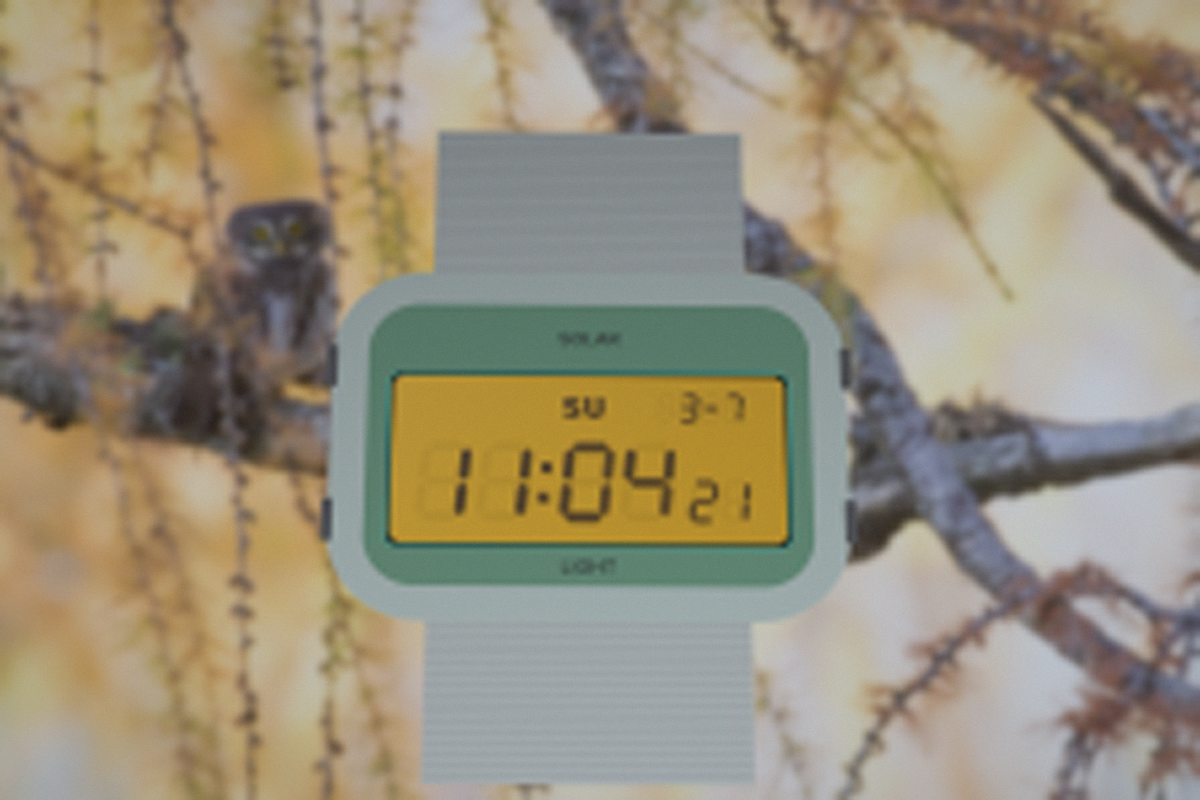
11:04:21
